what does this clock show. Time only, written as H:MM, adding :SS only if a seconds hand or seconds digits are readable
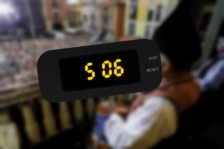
5:06
